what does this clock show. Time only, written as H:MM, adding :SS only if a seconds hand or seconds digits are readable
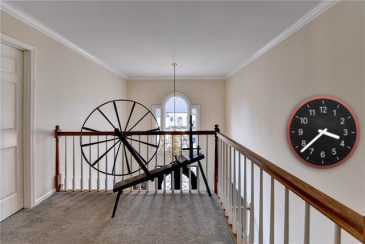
3:38
